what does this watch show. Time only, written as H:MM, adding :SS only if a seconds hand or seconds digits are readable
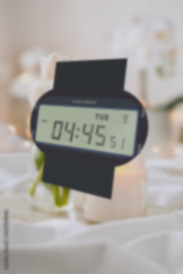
4:45
